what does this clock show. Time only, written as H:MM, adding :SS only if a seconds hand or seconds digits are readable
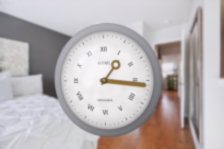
1:16
